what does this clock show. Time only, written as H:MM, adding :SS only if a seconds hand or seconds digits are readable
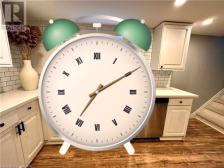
7:10
